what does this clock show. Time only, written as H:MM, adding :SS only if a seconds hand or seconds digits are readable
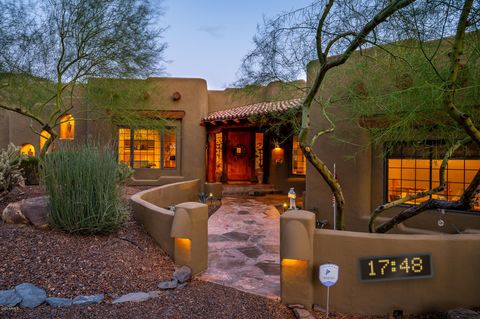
17:48
